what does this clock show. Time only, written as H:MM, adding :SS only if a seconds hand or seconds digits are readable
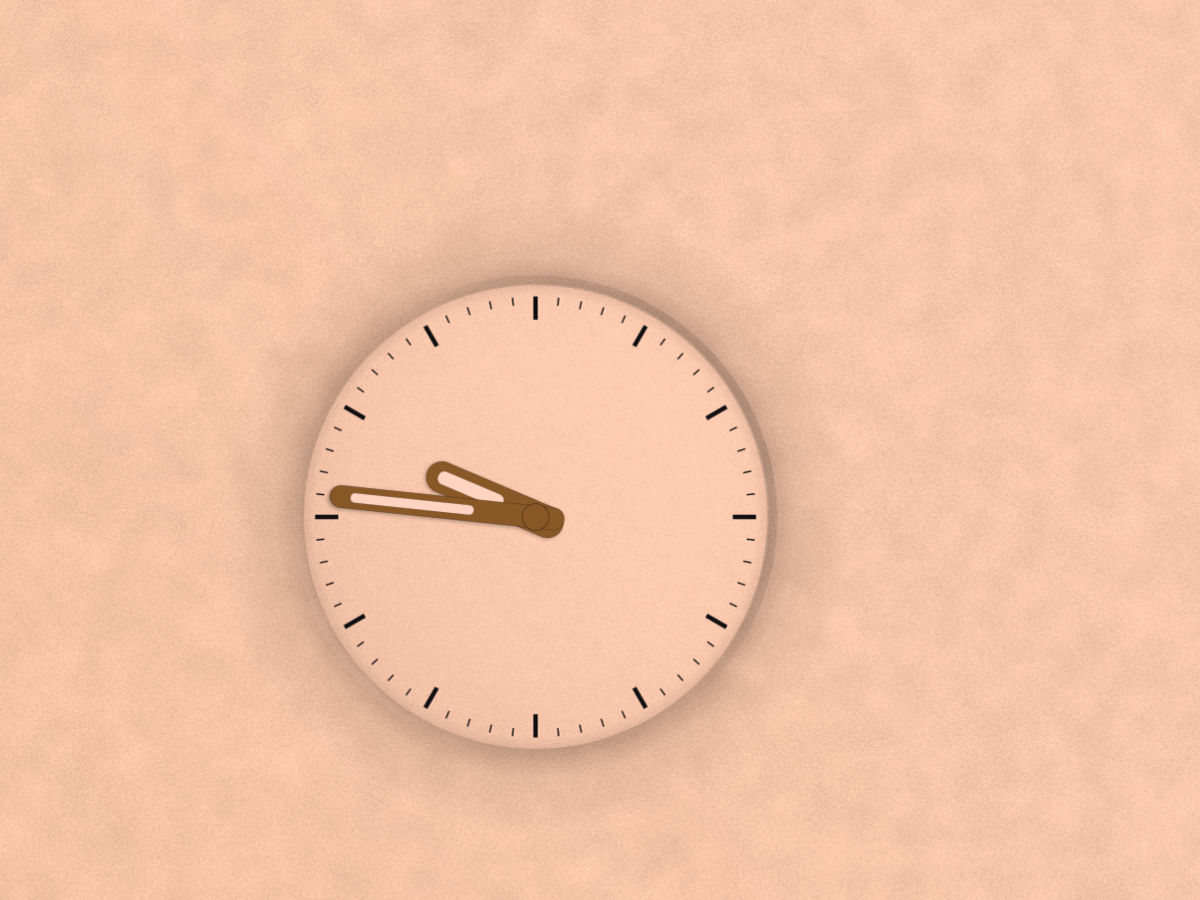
9:46
